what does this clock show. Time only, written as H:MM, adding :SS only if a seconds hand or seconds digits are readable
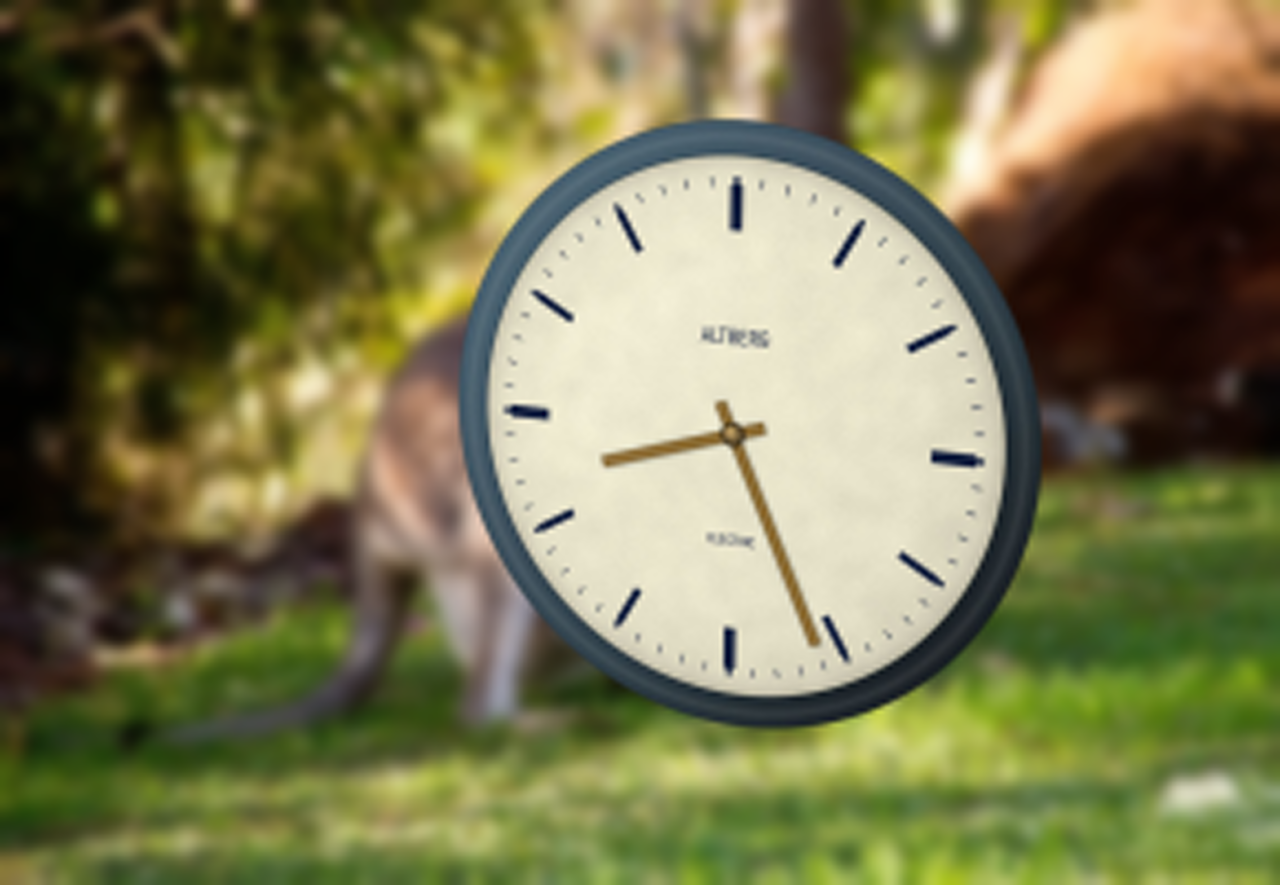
8:26
